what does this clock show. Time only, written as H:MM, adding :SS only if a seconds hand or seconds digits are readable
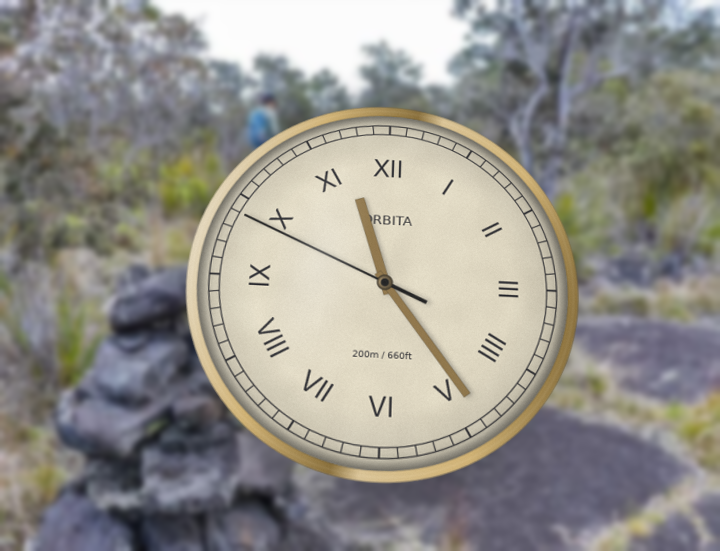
11:23:49
